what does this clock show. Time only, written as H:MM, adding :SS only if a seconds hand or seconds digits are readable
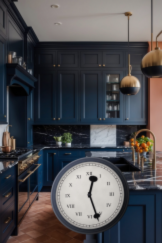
12:27
